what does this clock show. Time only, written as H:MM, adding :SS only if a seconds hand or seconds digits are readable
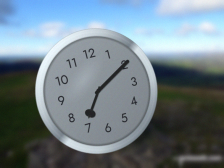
7:10
